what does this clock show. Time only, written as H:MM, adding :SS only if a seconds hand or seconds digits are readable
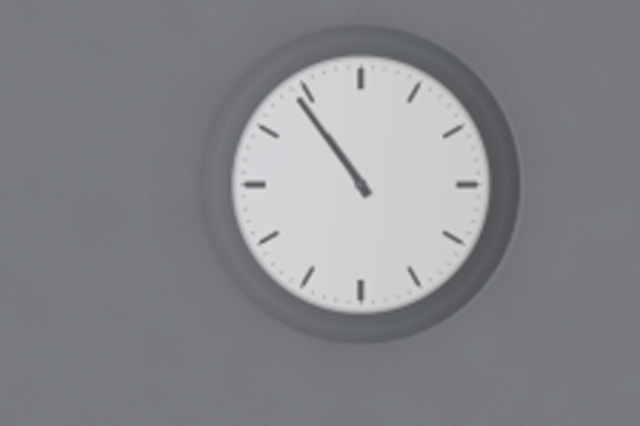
10:54
